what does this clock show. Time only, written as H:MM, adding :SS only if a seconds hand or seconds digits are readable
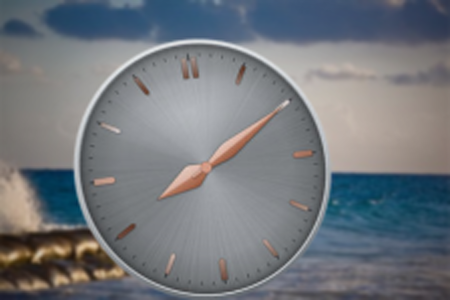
8:10
